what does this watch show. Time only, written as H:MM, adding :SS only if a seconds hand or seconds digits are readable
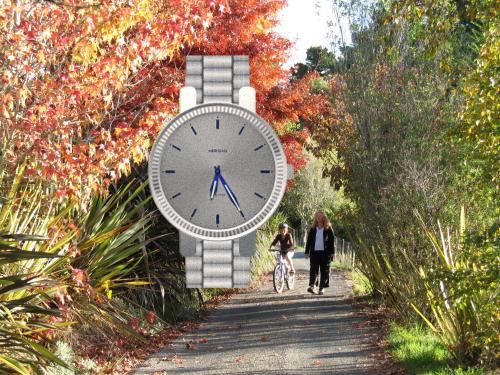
6:25
